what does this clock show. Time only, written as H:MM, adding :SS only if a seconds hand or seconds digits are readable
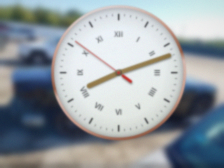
8:11:51
